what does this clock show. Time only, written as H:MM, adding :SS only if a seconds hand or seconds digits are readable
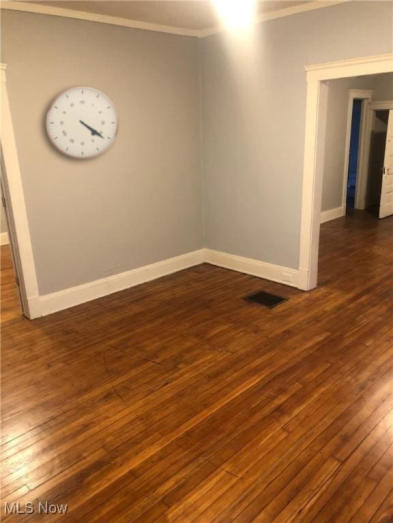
4:21
